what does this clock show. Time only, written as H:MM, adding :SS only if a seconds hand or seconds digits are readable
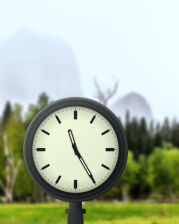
11:25
